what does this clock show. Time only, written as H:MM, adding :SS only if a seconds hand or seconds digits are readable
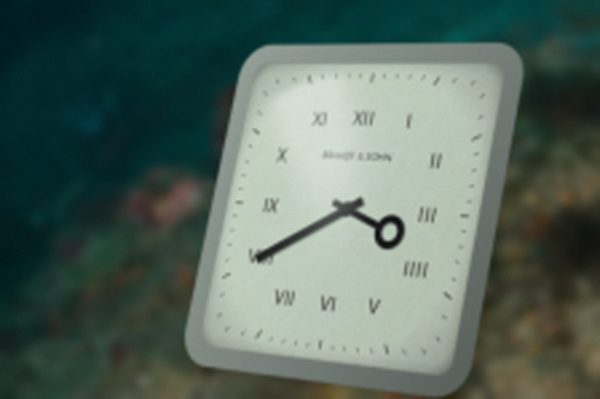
3:40
